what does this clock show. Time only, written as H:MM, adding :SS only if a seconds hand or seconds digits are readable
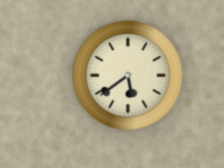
5:39
